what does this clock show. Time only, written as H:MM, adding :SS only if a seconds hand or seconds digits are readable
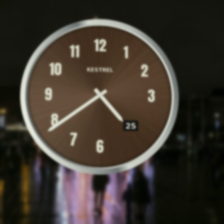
4:39
